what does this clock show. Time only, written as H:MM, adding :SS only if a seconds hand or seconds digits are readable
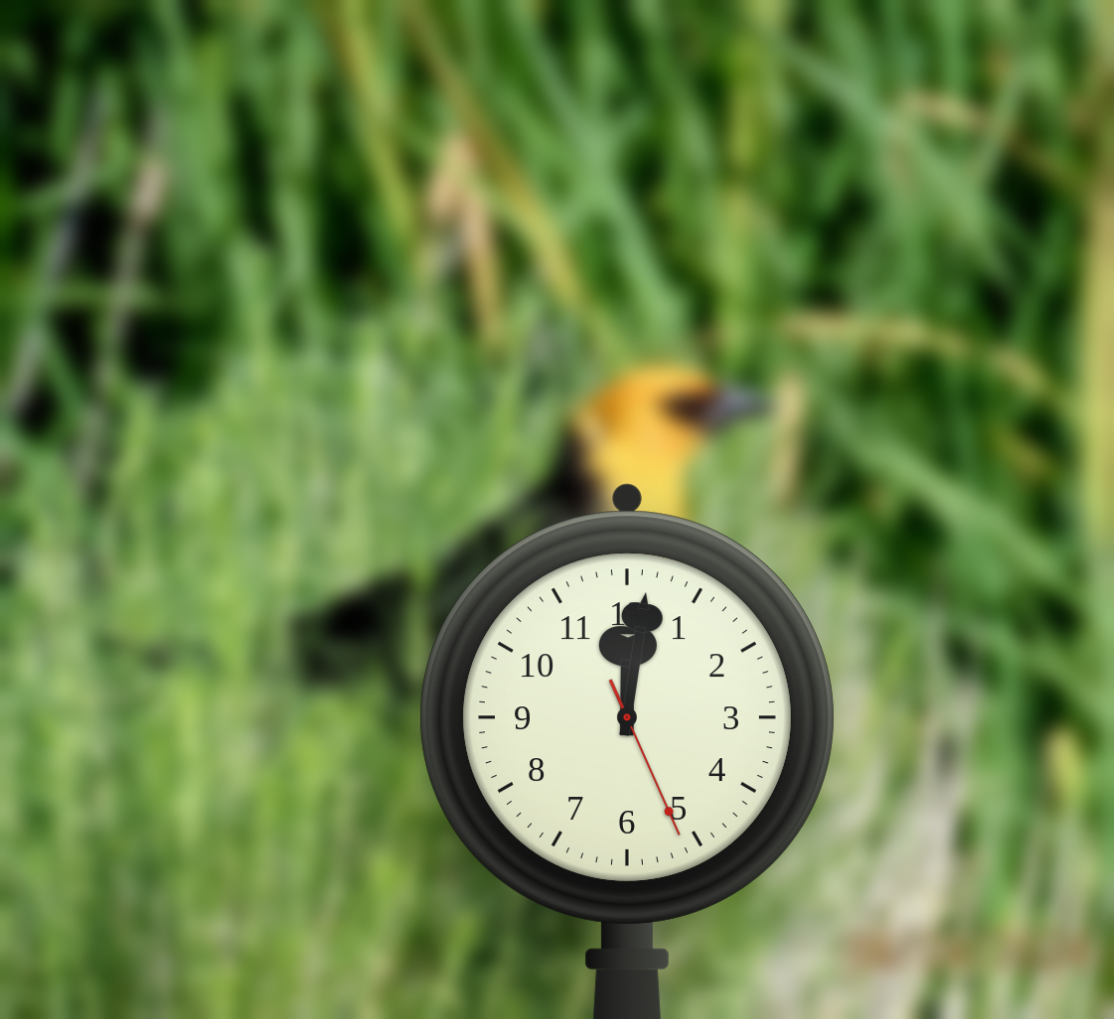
12:01:26
